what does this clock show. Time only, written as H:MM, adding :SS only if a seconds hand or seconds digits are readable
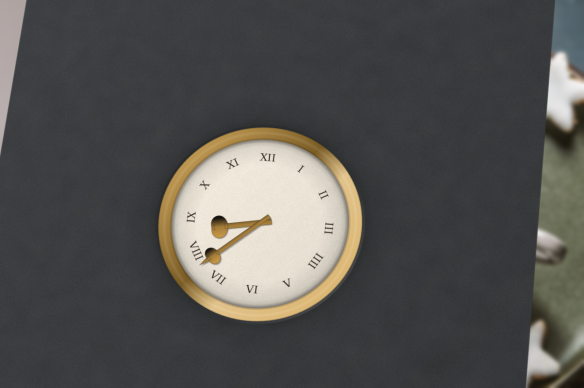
8:38
